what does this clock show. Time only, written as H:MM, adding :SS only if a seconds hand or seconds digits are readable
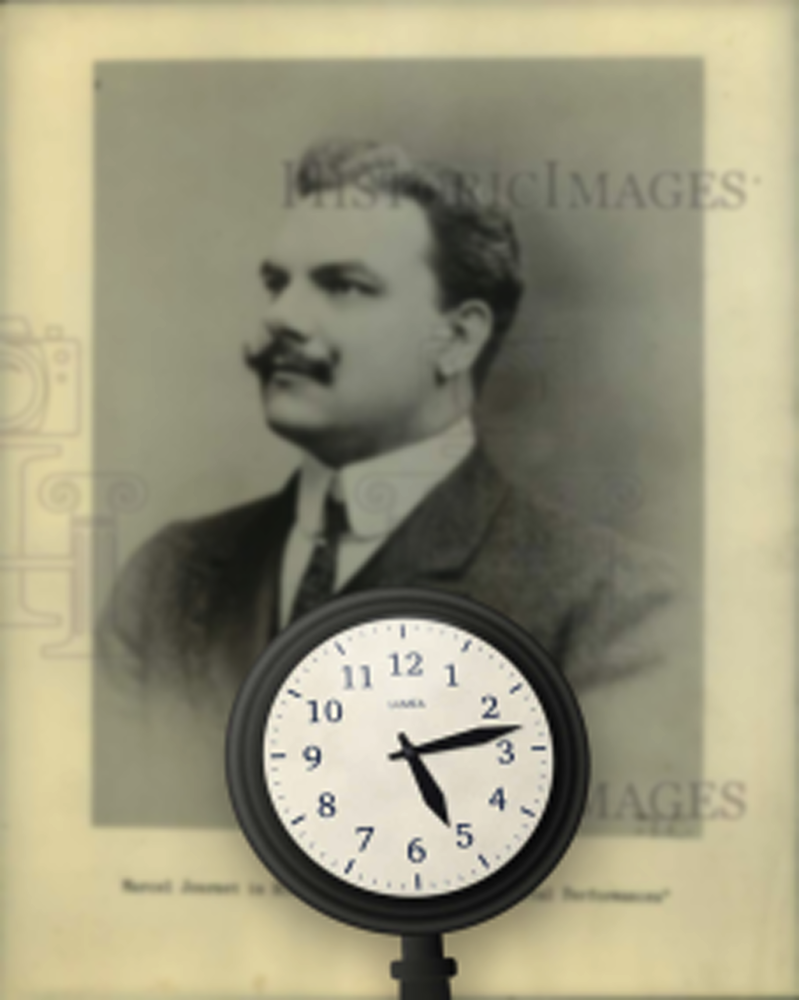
5:13
